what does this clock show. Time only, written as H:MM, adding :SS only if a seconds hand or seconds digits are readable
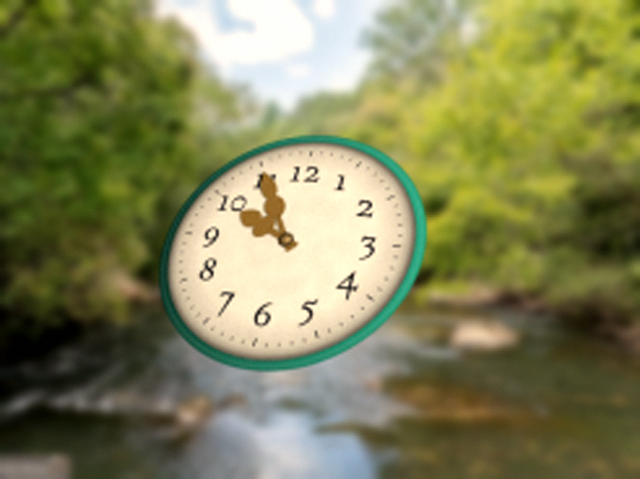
9:55
